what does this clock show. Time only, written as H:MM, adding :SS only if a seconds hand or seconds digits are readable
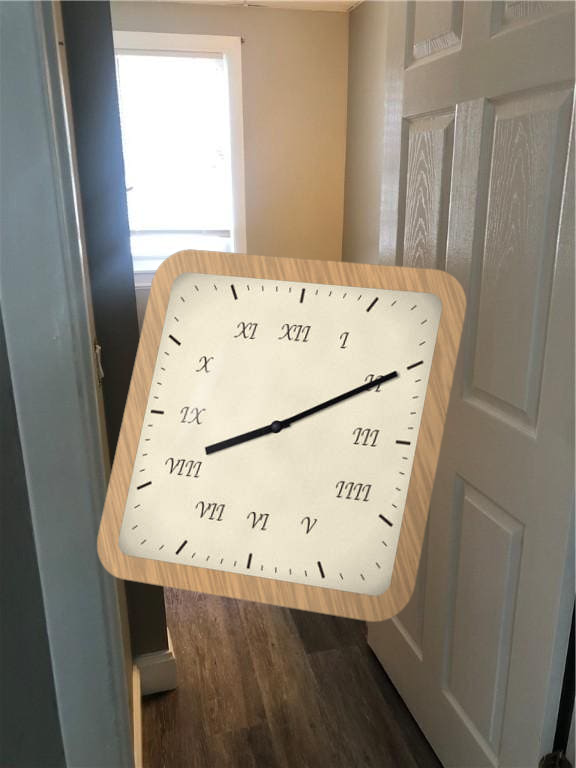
8:10
